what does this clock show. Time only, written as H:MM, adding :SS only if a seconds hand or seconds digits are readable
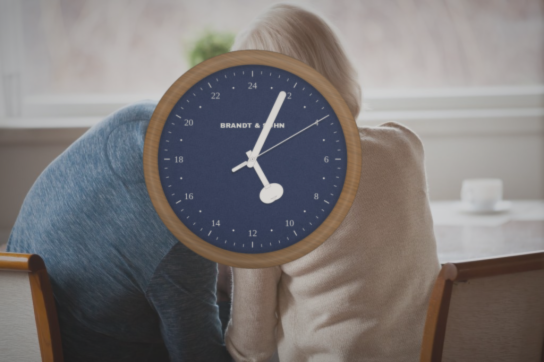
10:04:10
